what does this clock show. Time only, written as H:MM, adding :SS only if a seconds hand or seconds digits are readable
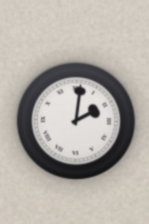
2:01
